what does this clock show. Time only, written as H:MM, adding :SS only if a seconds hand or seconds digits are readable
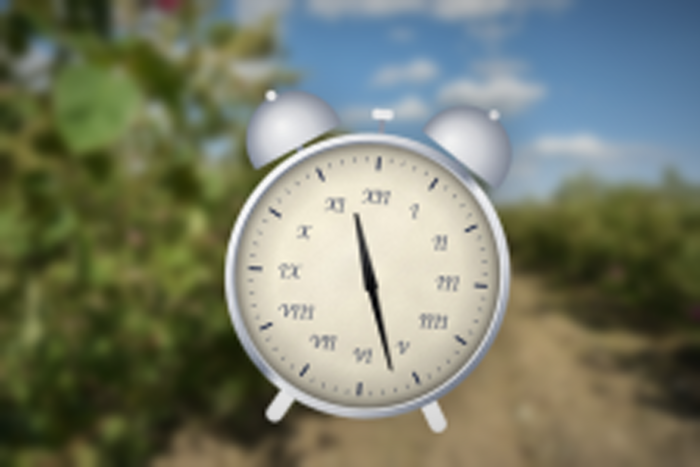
11:27
